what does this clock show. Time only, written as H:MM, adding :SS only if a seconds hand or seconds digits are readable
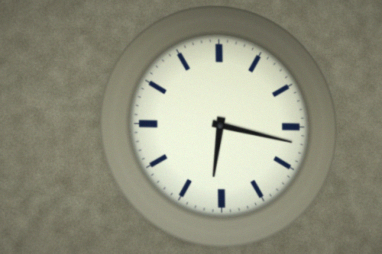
6:17
